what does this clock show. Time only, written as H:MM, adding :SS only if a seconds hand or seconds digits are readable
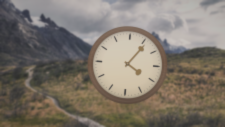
4:06
